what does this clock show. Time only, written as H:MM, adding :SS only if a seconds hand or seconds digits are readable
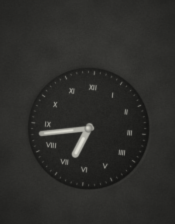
6:43
